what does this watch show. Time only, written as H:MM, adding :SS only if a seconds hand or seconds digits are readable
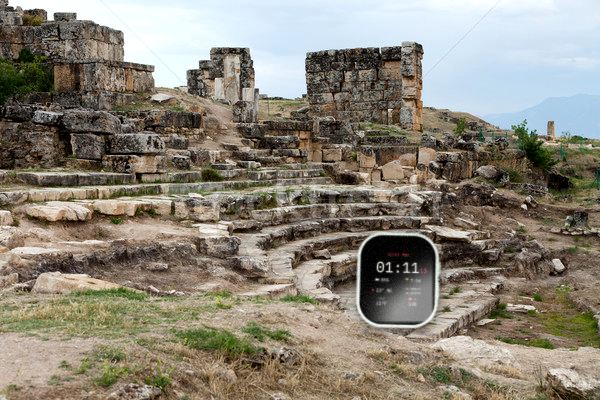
1:11
